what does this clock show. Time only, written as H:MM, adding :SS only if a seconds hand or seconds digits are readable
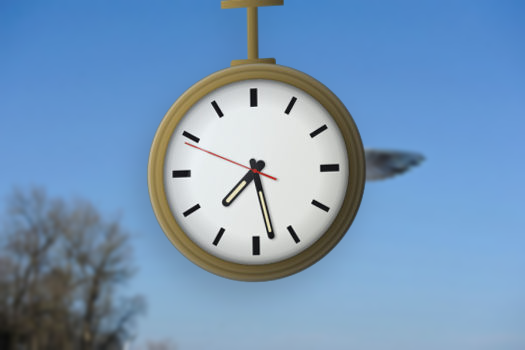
7:27:49
